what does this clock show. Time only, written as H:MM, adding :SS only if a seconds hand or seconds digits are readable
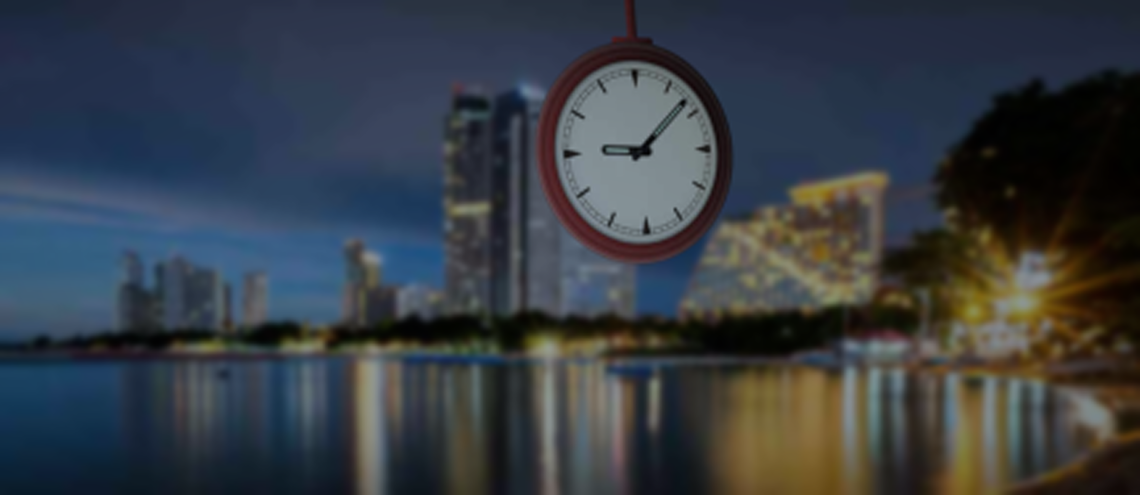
9:08
